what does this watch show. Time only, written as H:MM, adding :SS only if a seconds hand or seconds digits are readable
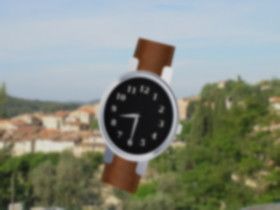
8:30
